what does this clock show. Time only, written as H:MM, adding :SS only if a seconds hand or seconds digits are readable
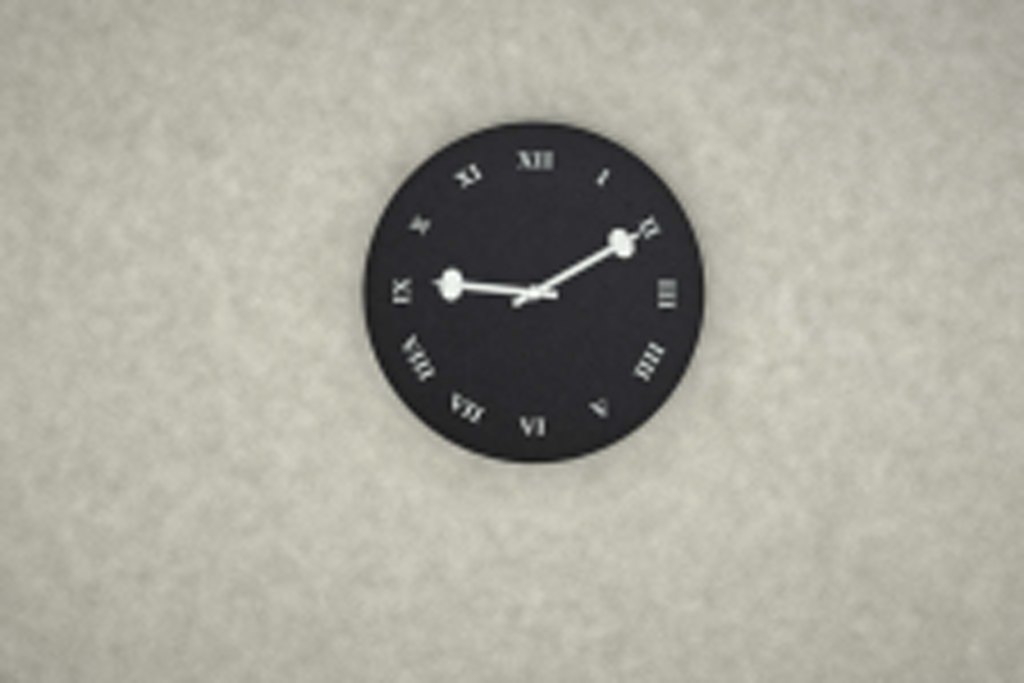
9:10
